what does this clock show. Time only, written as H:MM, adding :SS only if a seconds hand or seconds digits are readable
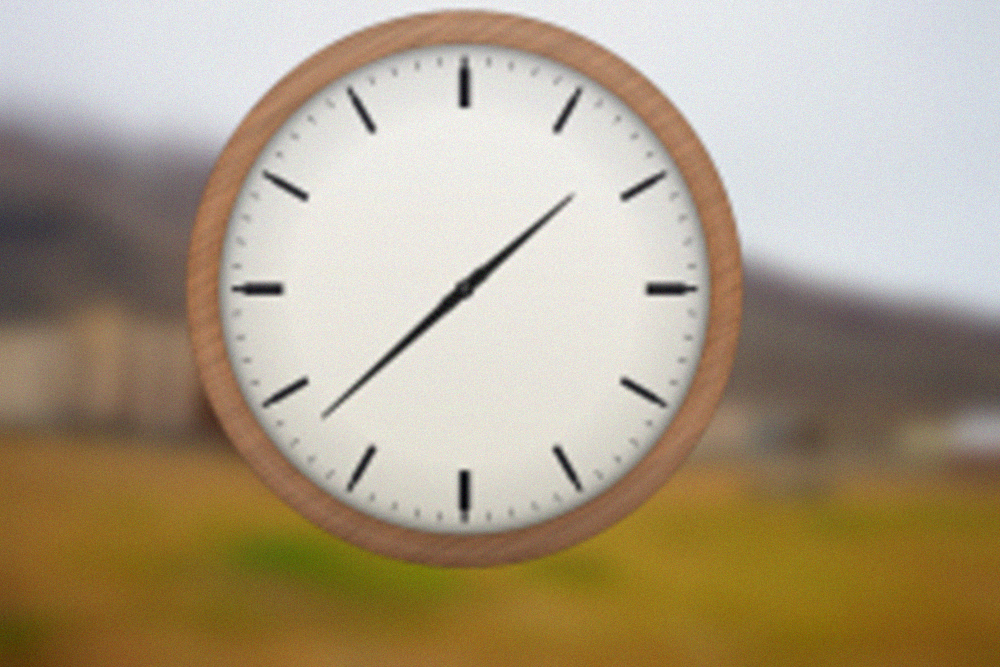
1:38
